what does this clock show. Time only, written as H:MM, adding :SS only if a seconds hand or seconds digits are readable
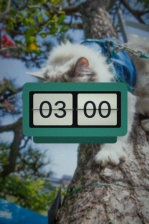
3:00
